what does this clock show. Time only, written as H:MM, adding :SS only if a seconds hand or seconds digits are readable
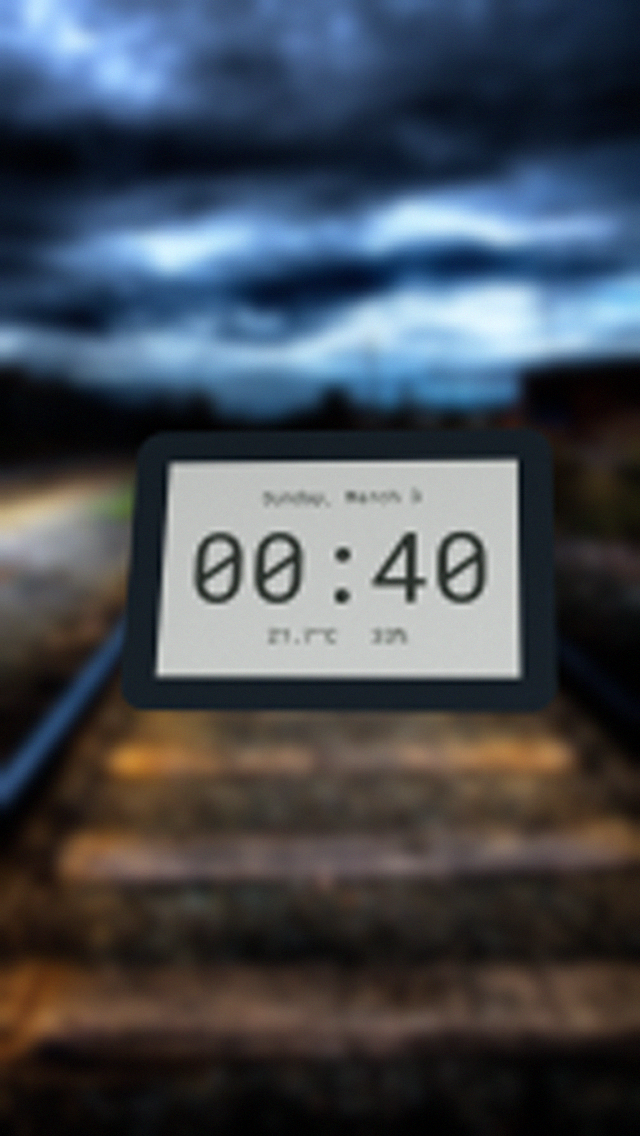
0:40
